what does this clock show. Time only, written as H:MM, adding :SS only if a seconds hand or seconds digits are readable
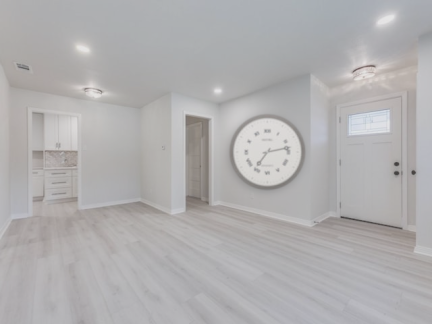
7:13
